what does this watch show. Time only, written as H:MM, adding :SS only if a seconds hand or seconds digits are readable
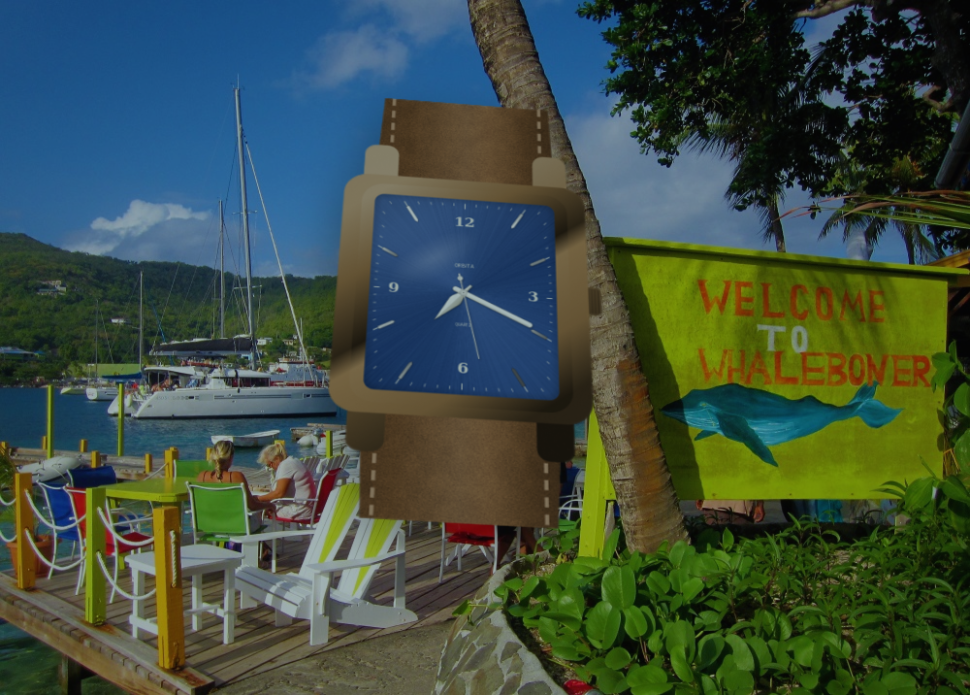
7:19:28
